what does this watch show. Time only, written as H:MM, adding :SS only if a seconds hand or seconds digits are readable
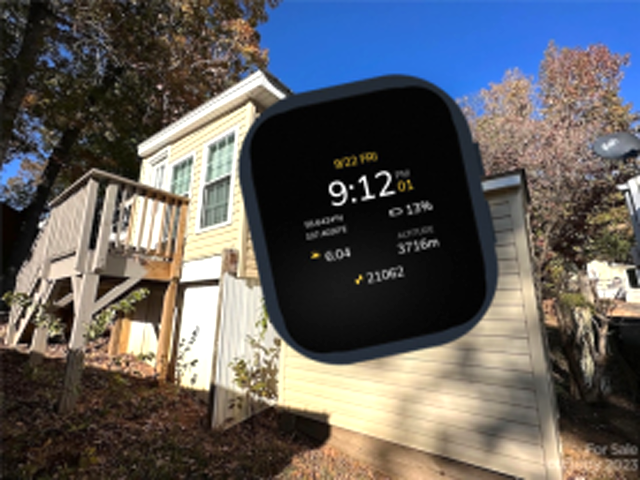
9:12
